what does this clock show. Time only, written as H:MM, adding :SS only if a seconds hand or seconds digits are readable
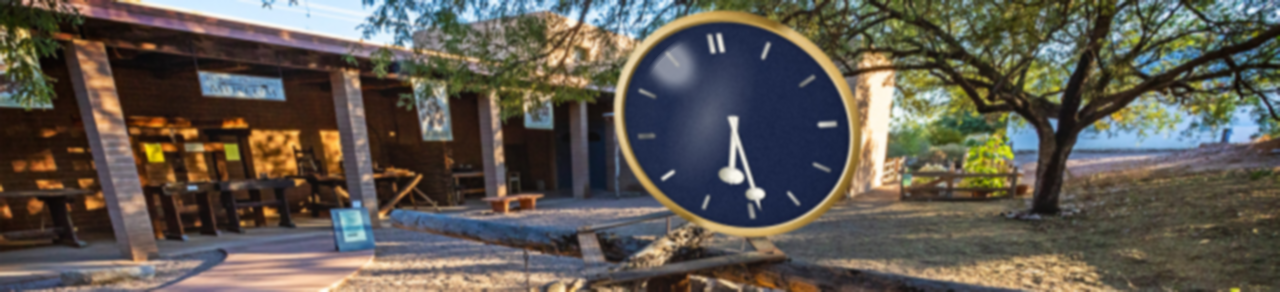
6:29
